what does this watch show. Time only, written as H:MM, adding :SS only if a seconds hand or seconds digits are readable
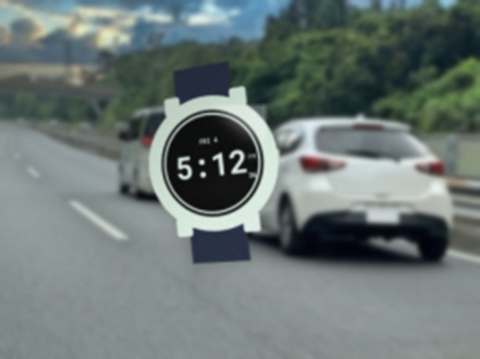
5:12
